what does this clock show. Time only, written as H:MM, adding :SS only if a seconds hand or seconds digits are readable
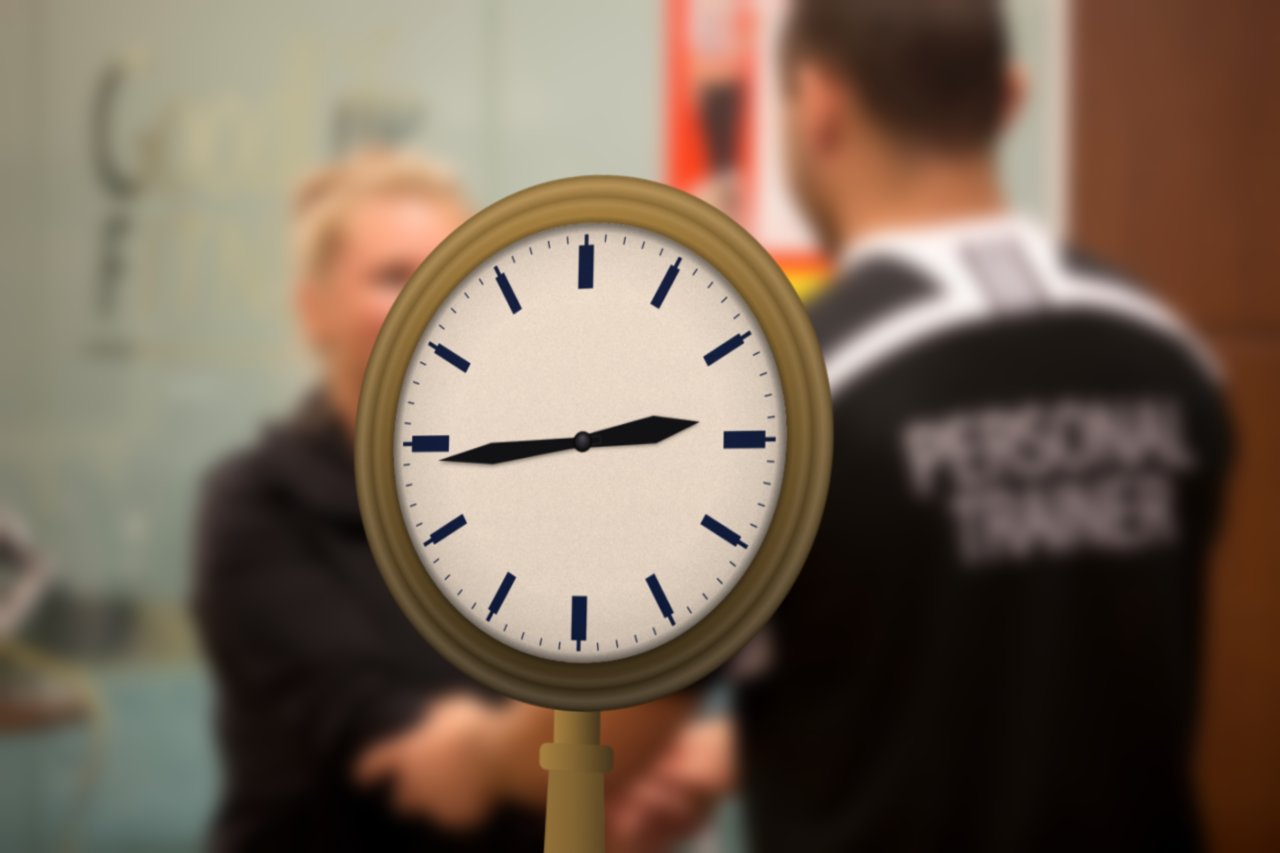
2:44
